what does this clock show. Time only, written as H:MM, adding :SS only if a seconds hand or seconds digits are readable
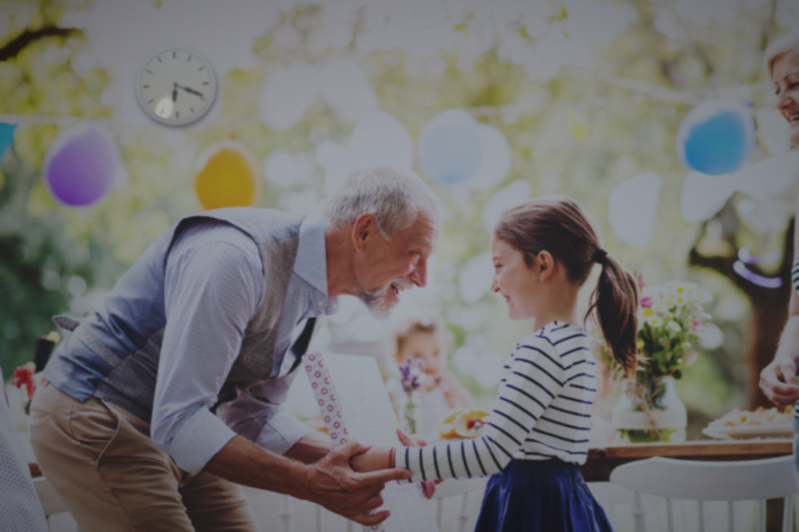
6:19
